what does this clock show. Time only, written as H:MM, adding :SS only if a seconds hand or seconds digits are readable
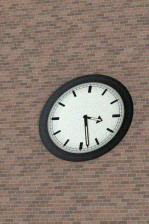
3:28
